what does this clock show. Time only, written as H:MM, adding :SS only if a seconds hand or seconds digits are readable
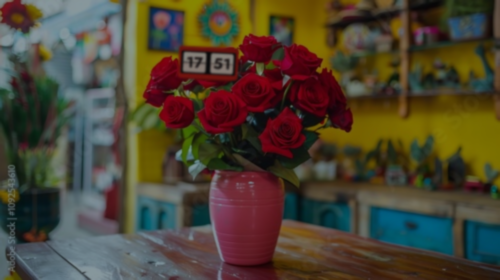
17:51
